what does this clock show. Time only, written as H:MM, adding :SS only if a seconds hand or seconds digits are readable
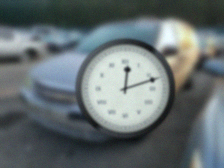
12:12
